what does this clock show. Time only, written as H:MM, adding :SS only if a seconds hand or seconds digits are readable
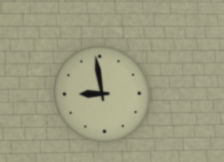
8:59
